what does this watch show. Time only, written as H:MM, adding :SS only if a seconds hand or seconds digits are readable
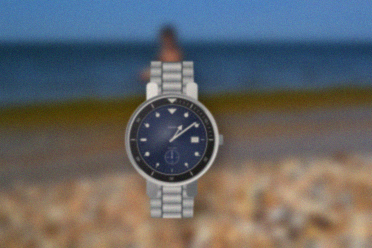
1:09
